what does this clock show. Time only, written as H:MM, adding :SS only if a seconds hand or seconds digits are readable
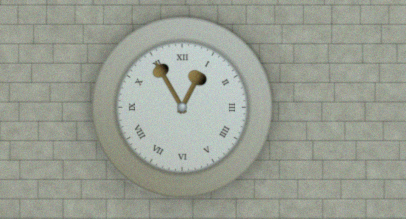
12:55
